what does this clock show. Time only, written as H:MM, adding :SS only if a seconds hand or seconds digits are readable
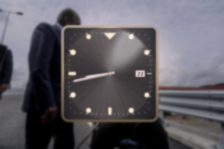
8:43
